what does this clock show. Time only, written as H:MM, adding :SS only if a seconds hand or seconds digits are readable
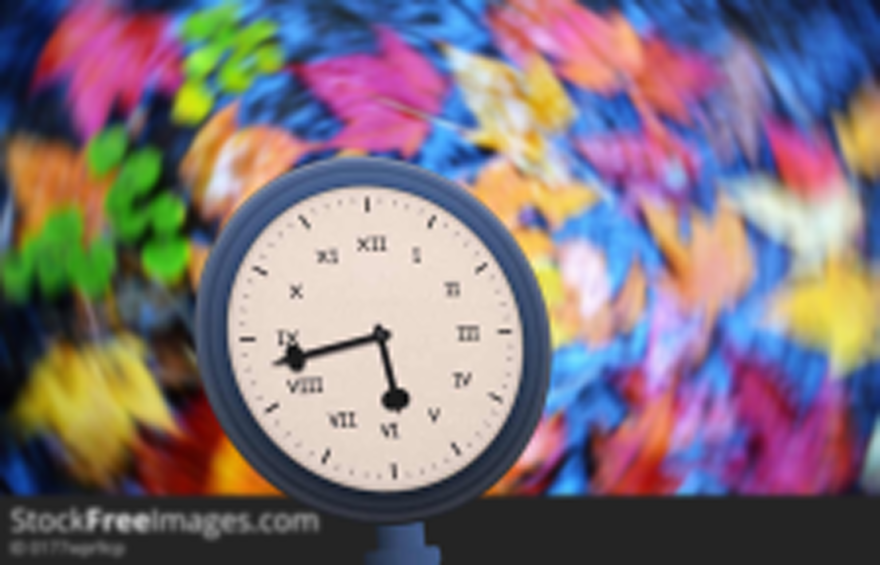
5:43
